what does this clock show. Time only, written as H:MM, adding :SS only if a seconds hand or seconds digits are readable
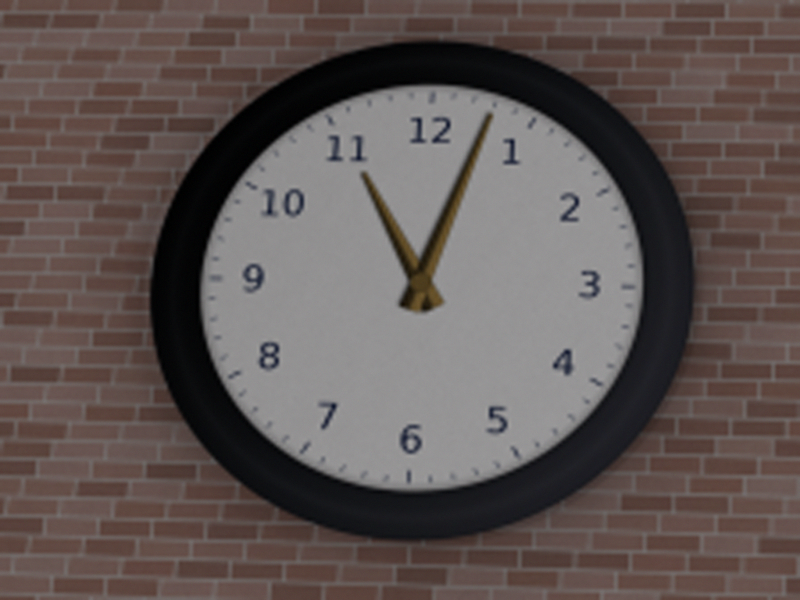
11:03
